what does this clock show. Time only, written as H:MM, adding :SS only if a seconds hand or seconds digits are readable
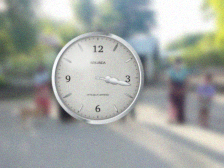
3:17
